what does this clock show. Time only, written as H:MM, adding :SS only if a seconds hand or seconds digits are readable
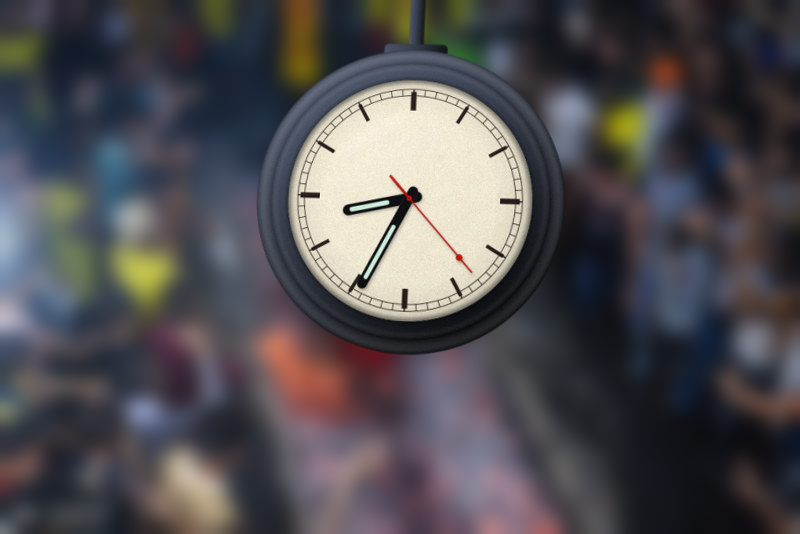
8:34:23
